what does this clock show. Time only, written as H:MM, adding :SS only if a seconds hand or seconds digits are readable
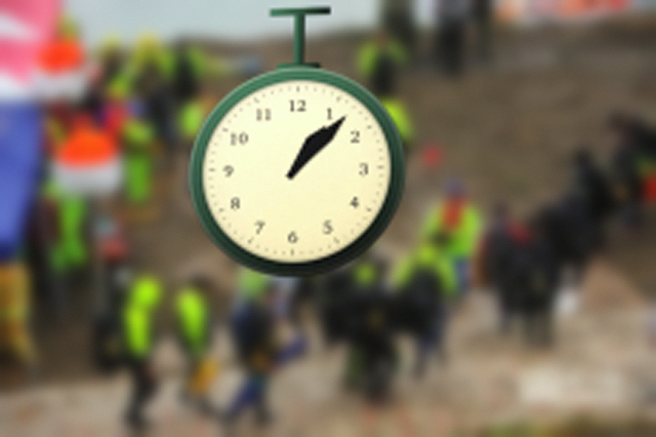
1:07
